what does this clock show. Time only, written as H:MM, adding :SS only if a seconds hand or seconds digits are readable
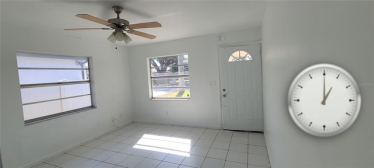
1:00
